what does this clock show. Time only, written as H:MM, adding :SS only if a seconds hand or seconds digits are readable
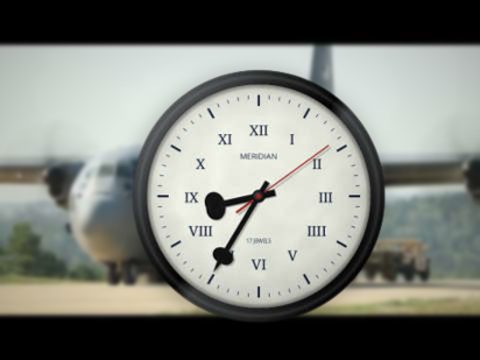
8:35:09
